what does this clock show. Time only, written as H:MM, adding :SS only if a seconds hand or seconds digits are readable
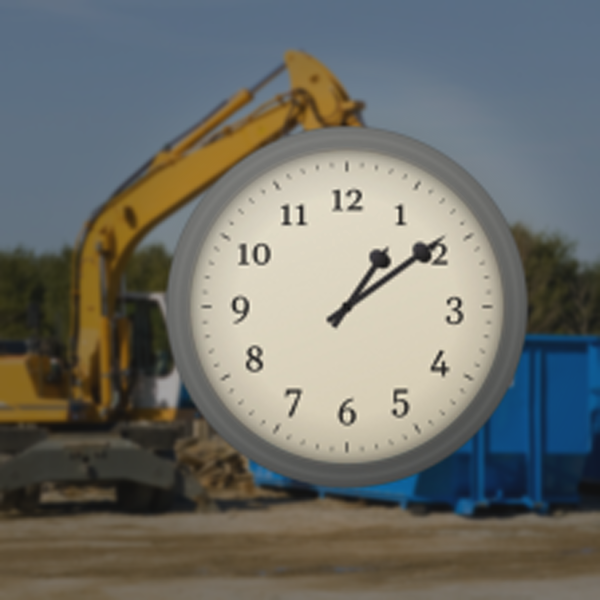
1:09
